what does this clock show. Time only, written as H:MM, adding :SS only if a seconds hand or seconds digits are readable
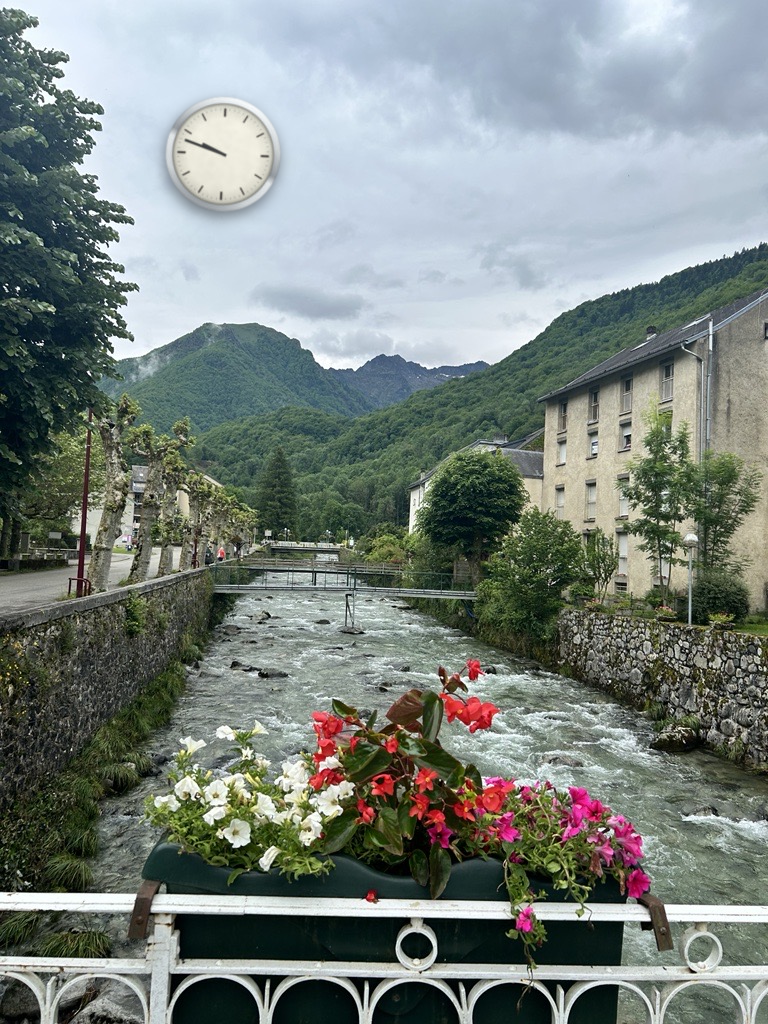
9:48
